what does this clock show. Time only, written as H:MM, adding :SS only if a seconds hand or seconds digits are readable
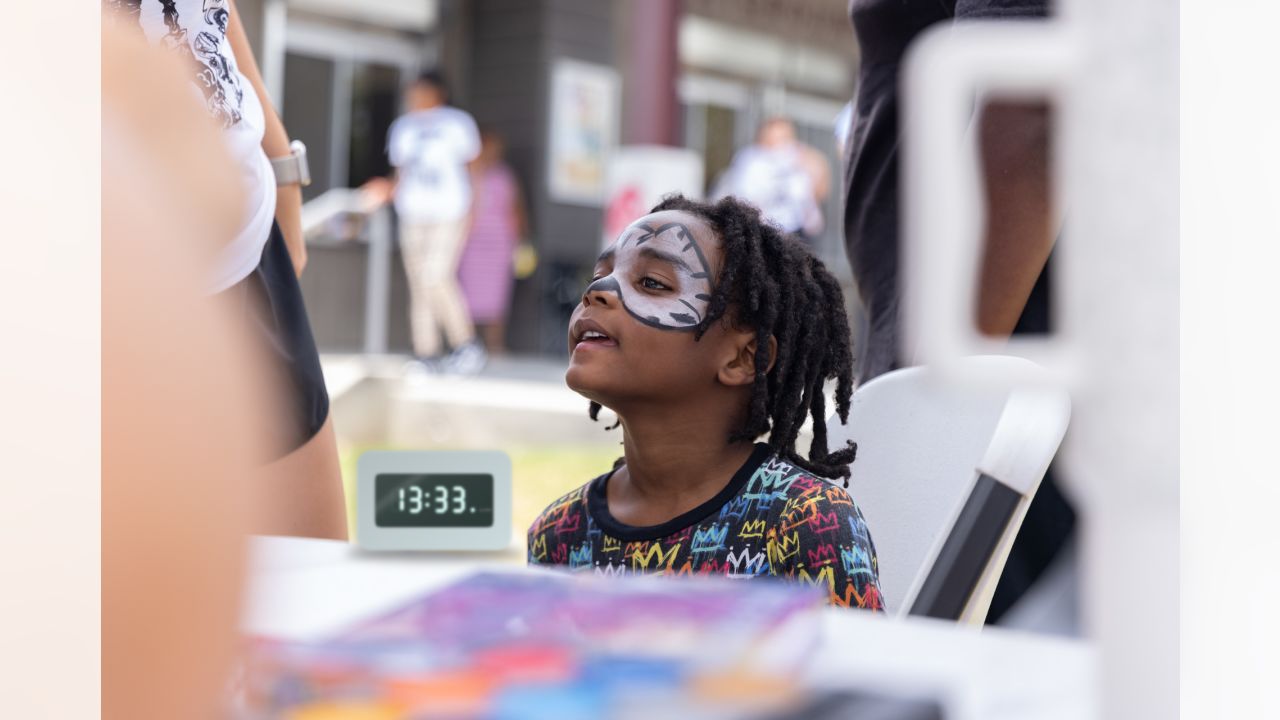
13:33
